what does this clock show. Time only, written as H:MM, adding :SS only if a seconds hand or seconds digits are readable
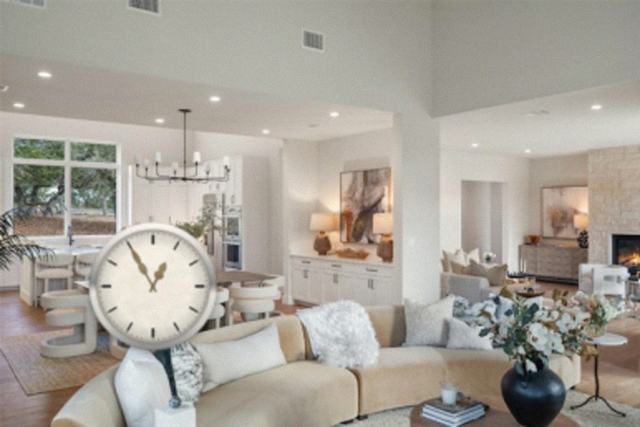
12:55
